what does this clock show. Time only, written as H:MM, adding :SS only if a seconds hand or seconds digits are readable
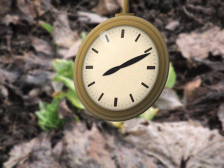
8:11
